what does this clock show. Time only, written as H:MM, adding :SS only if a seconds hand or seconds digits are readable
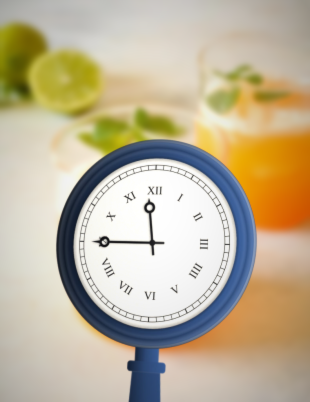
11:45
